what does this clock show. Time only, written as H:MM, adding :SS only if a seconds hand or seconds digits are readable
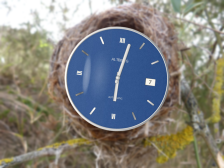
6:02
